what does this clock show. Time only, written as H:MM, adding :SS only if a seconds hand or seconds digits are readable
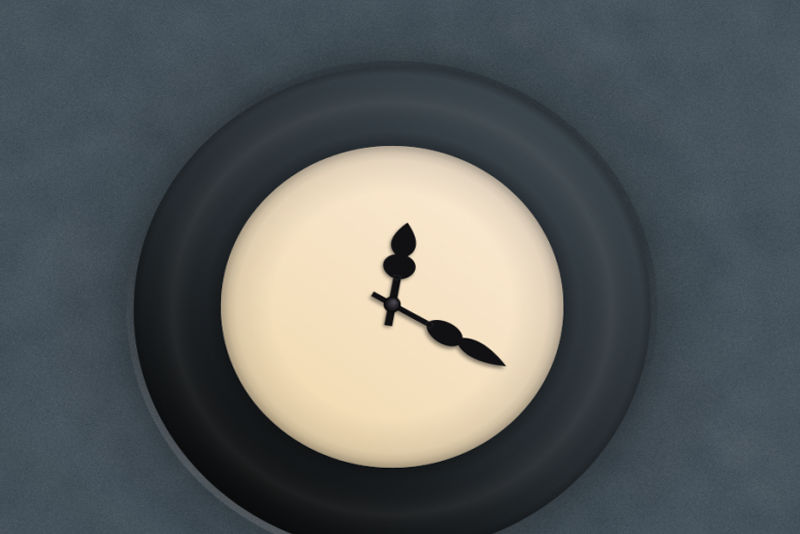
12:20
